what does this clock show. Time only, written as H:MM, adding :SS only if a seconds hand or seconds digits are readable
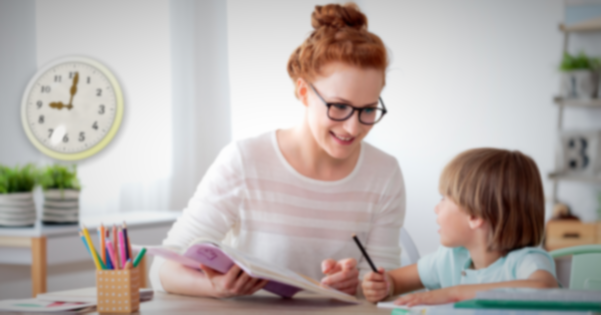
9:01
